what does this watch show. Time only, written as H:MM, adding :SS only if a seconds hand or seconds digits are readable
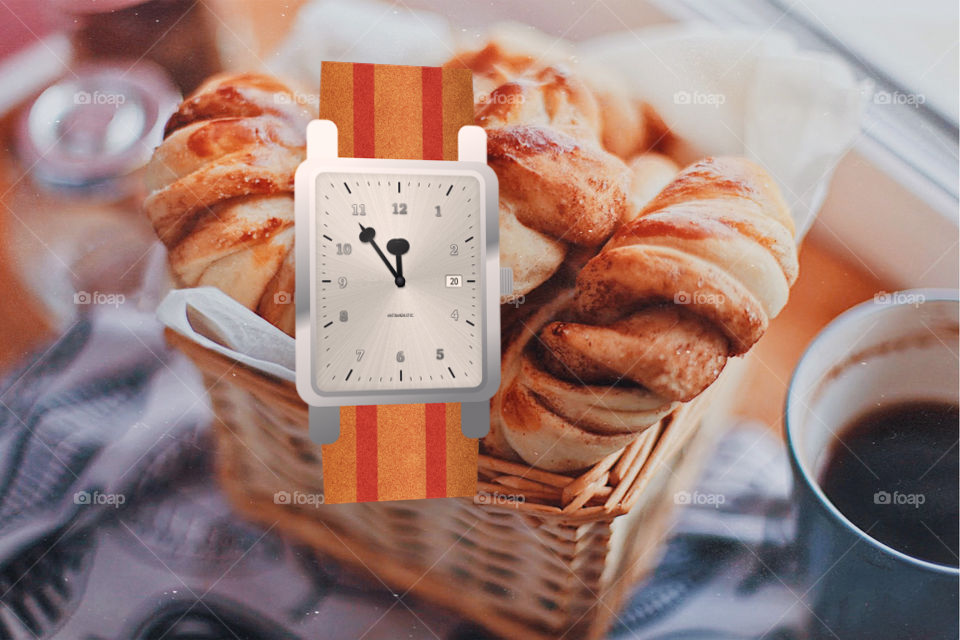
11:54
